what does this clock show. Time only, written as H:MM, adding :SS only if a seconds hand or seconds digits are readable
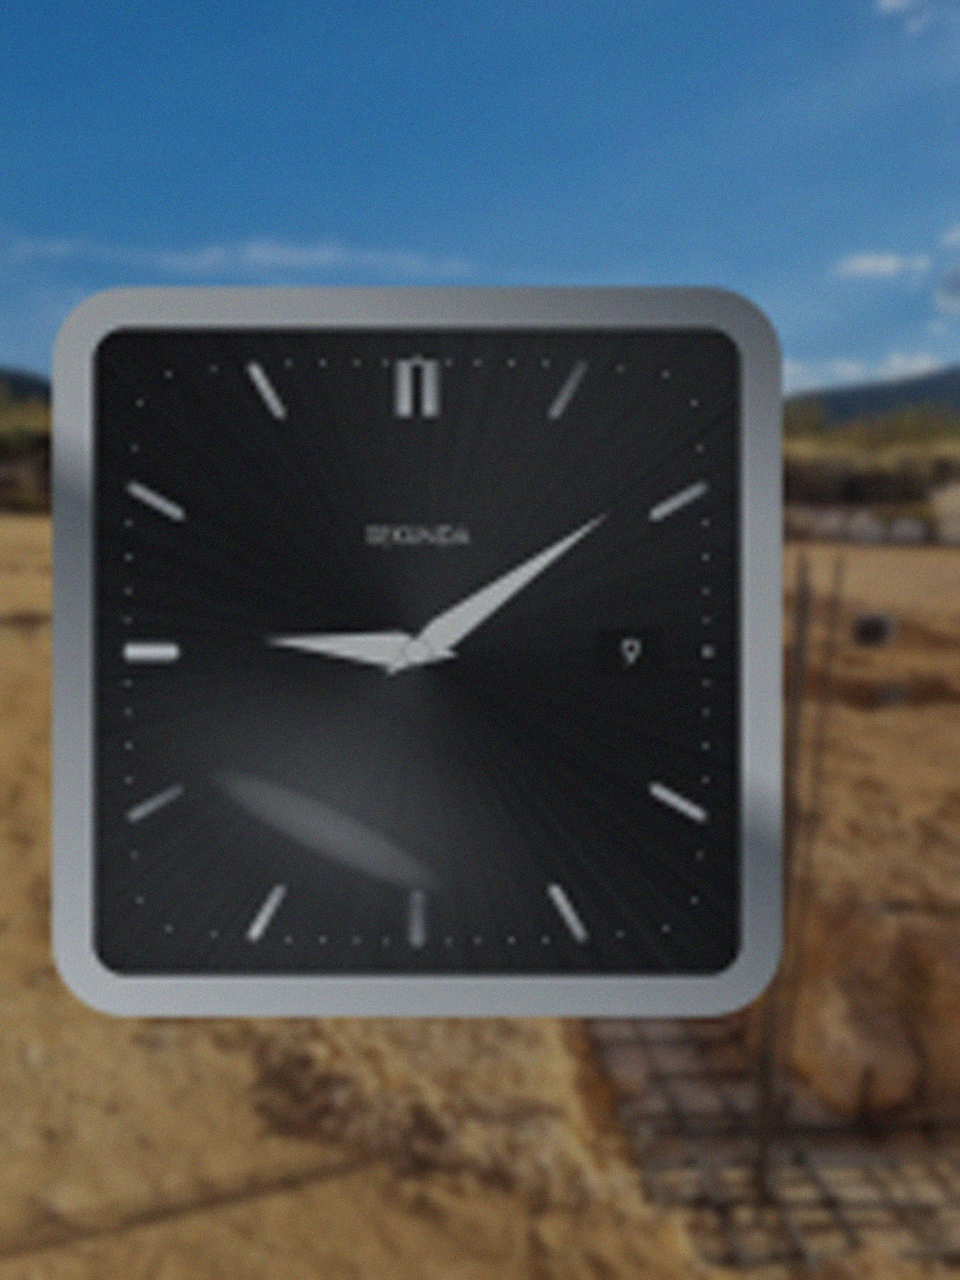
9:09
